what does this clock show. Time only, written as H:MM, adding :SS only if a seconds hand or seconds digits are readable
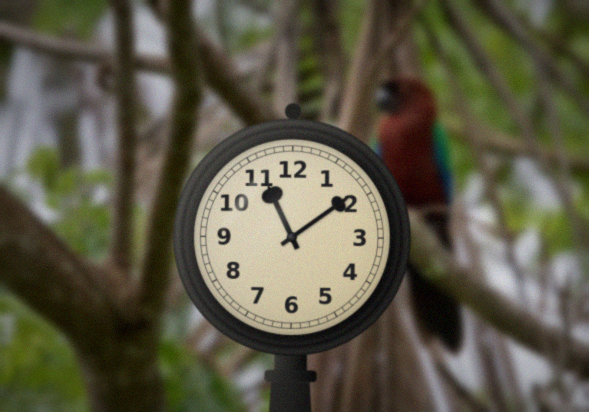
11:09
